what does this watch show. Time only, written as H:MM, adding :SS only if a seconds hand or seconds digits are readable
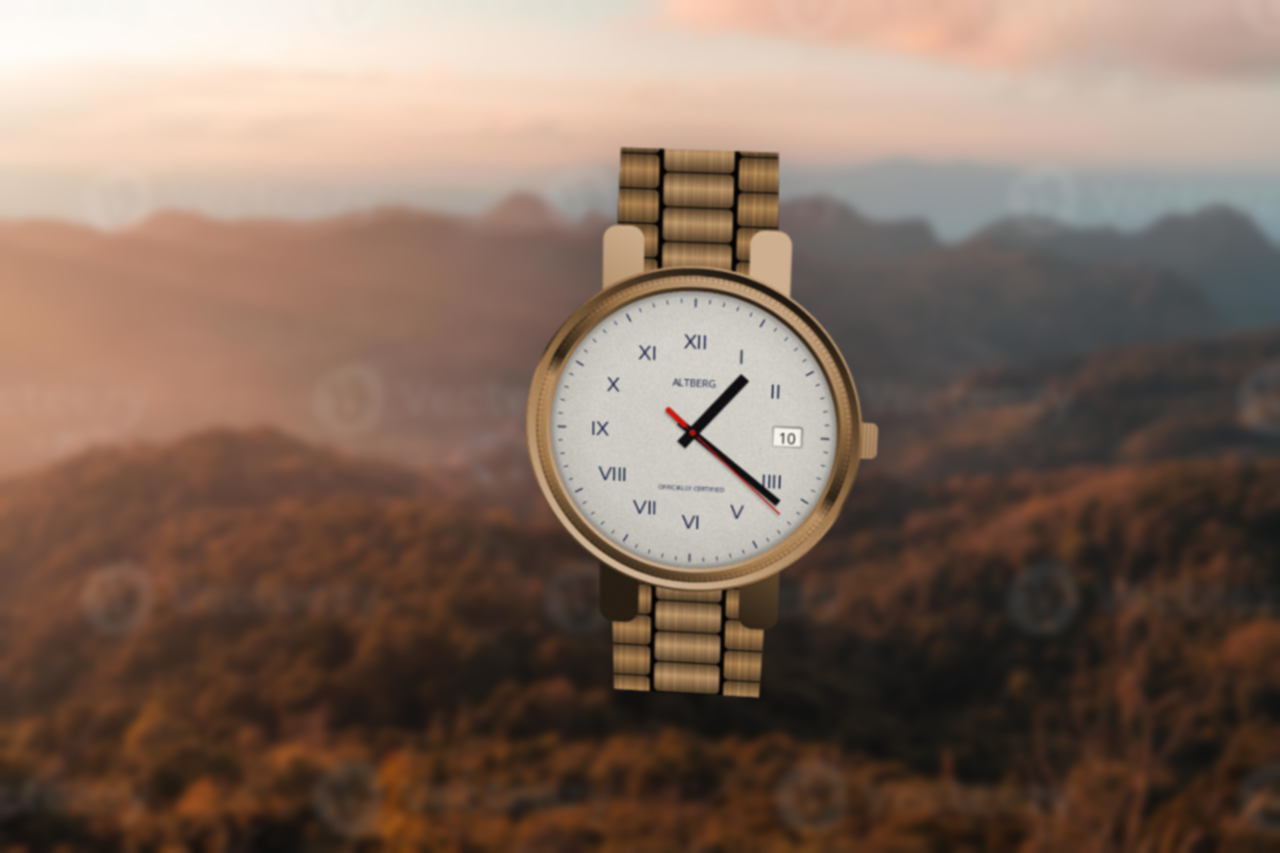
1:21:22
